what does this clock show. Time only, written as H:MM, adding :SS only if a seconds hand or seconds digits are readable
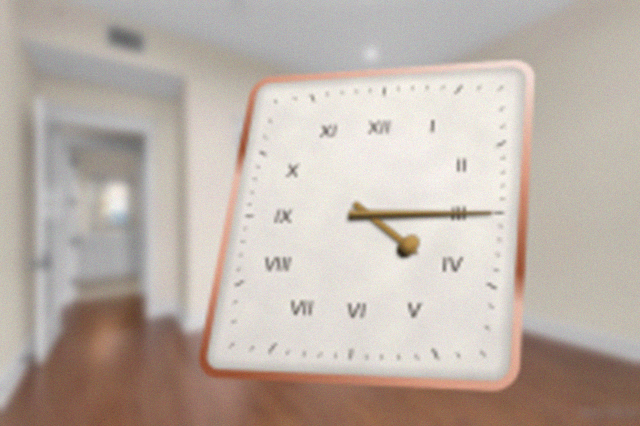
4:15
